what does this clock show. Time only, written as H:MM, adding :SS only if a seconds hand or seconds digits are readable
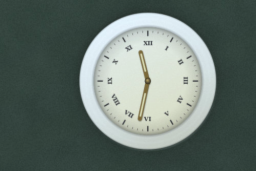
11:32
